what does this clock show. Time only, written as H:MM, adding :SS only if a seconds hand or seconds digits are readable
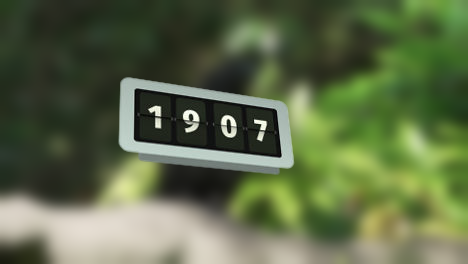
19:07
